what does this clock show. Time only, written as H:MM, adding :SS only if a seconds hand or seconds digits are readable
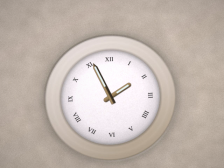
1:56
